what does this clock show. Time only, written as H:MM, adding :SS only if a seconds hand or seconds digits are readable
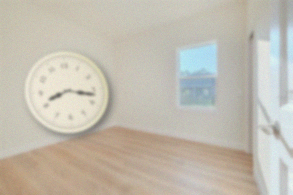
8:17
